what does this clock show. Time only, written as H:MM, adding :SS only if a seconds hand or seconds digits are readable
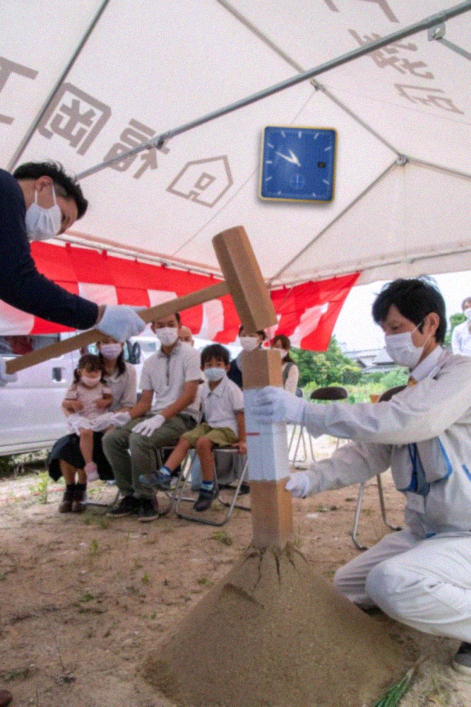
10:49
